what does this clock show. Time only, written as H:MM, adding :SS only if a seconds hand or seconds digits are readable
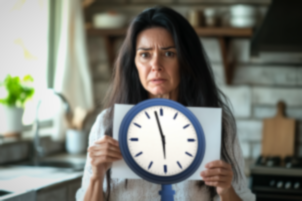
5:58
